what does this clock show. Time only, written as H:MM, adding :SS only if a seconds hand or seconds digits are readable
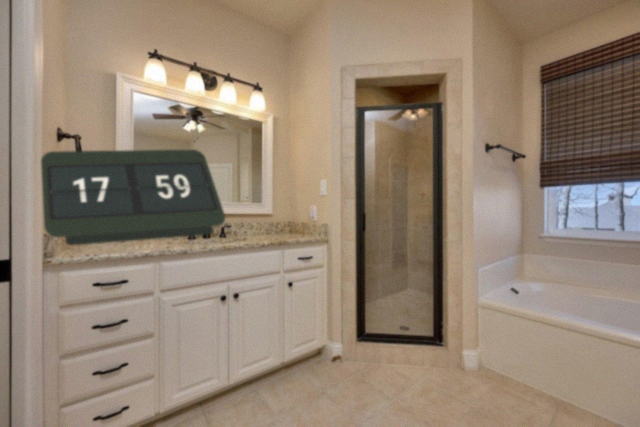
17:59
